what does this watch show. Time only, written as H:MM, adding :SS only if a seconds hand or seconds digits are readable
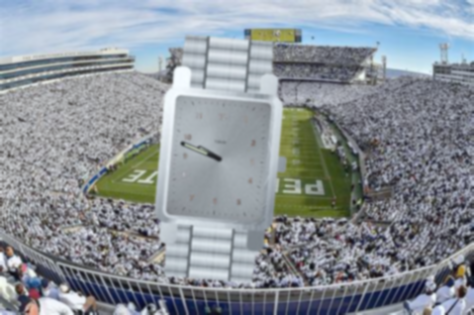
9:48
